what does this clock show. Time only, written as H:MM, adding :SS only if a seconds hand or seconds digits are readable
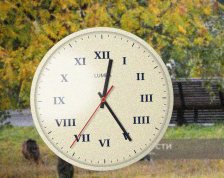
12:24:36
